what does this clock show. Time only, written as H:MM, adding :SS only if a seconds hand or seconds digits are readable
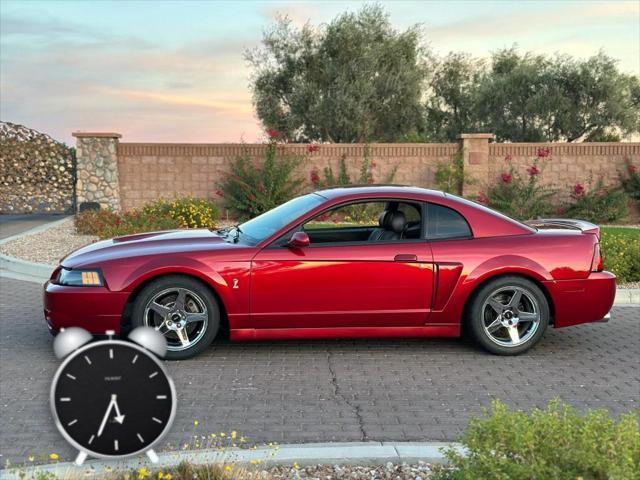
5:34
